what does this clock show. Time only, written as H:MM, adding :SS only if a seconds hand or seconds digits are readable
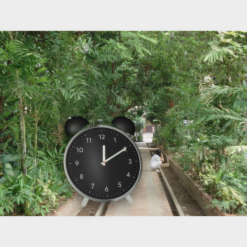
12:10
